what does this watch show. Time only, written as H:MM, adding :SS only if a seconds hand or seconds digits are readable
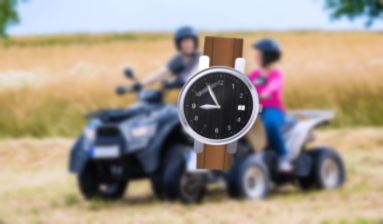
8:55
